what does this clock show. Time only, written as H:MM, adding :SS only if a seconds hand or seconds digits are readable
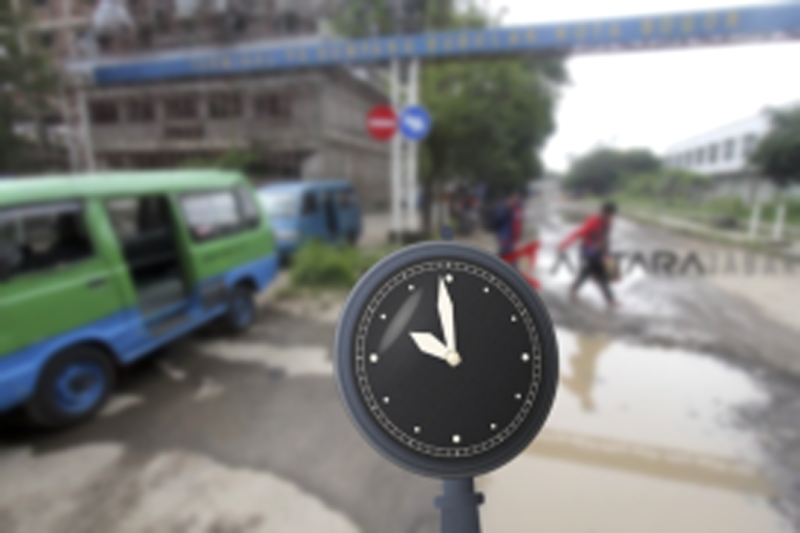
9:59
